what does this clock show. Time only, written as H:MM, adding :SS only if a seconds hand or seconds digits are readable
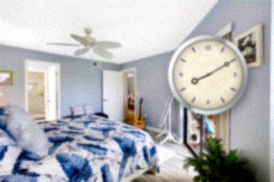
8:10
